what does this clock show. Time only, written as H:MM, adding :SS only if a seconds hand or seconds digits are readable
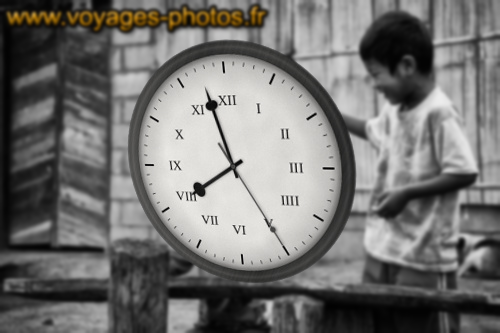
7:57:25
